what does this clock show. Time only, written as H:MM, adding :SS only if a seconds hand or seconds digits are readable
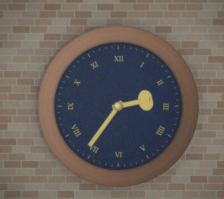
2:36
